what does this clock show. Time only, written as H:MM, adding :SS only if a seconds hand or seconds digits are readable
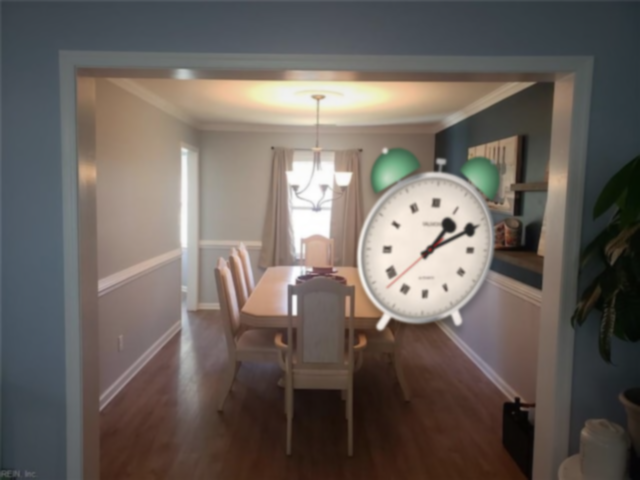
1:10:38
